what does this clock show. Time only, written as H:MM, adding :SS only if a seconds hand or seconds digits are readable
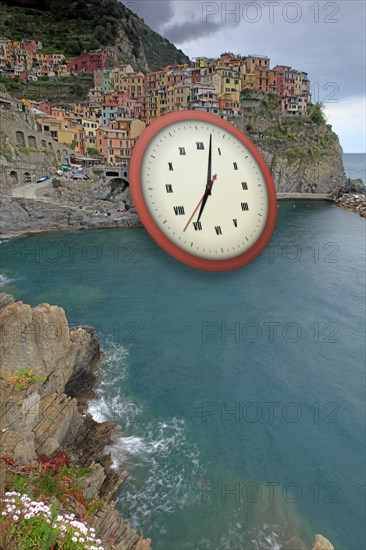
7:02:37
